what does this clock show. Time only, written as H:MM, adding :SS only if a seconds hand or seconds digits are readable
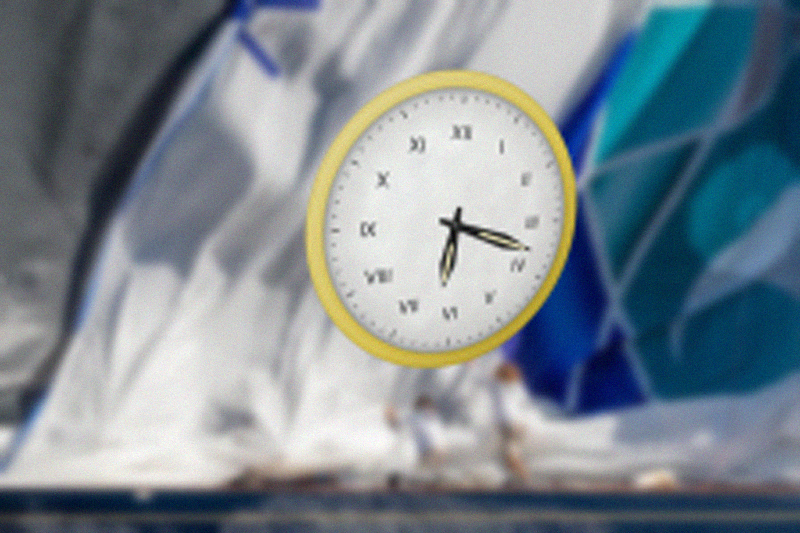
6:18
